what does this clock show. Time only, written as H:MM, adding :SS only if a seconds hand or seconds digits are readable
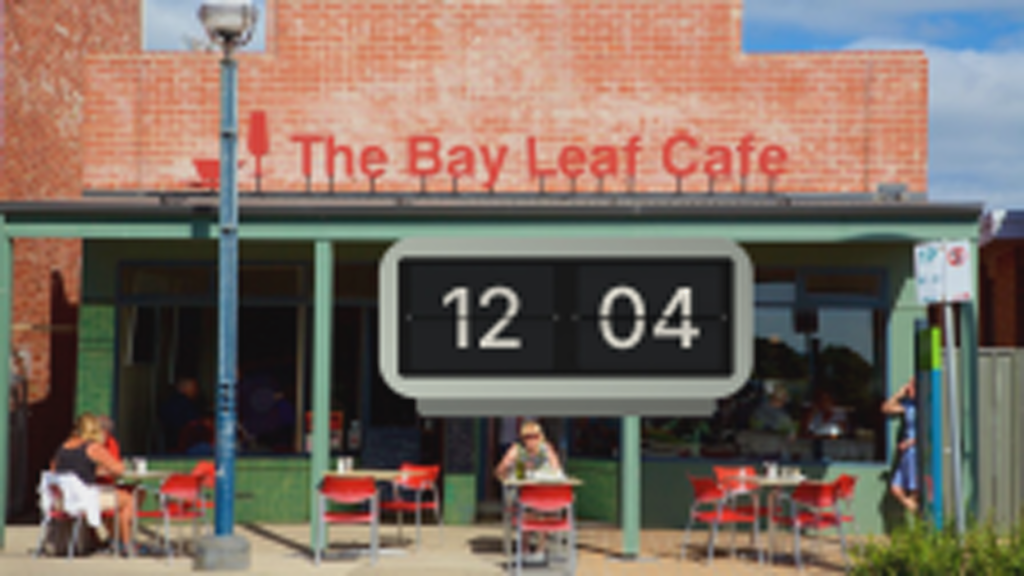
12:04
